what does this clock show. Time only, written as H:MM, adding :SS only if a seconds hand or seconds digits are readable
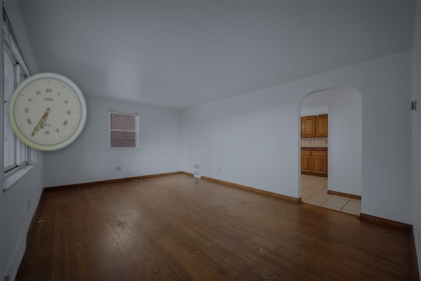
6:35
